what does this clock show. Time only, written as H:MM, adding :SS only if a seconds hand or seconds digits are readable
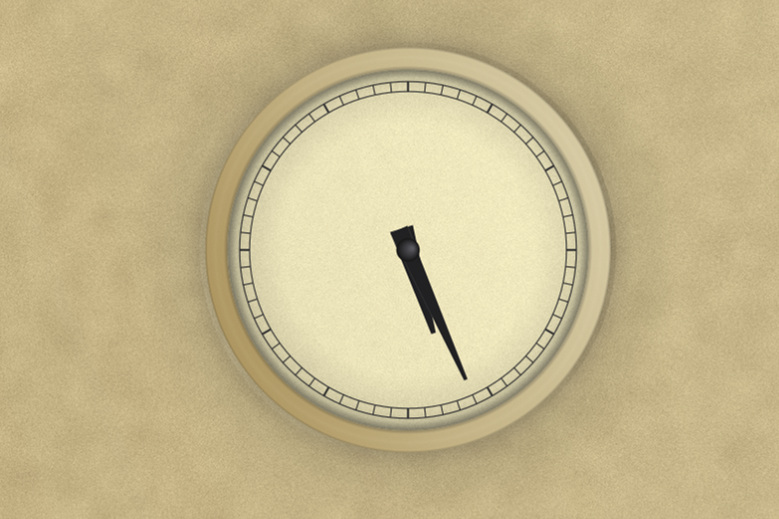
5:26
